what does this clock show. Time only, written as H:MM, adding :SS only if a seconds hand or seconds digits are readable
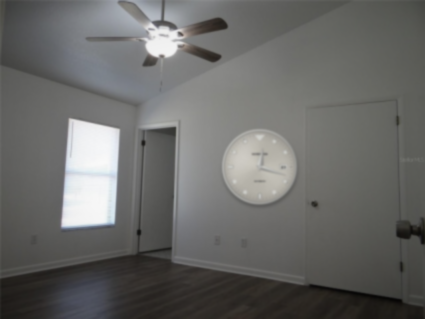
12:18
